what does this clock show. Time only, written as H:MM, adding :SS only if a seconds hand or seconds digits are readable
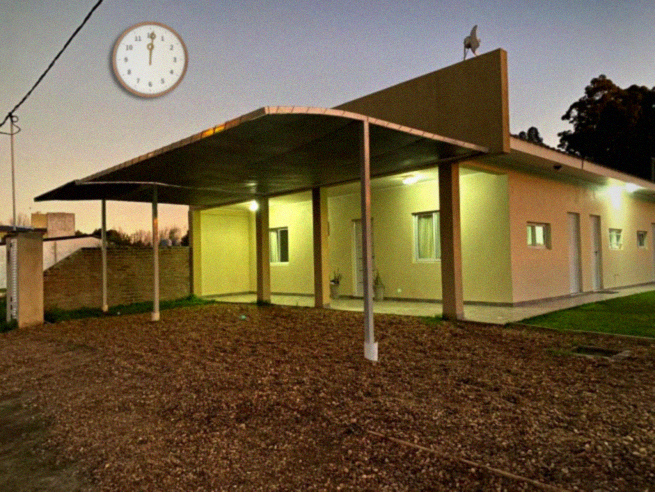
12:01
